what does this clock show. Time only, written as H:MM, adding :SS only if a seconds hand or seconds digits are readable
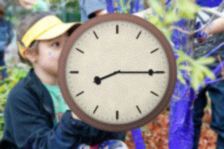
8:15
